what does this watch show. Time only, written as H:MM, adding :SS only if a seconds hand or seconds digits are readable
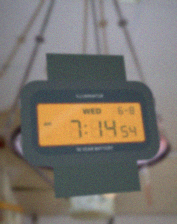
7:14:54
